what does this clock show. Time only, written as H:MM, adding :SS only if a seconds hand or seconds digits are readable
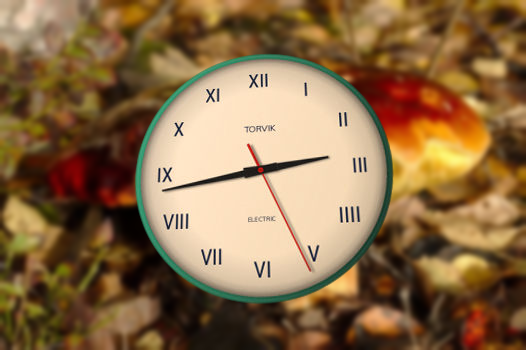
2:43:26
